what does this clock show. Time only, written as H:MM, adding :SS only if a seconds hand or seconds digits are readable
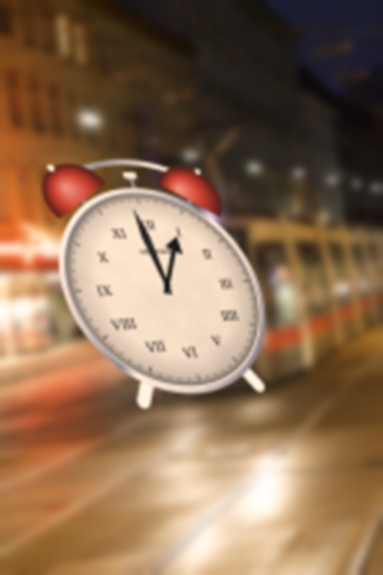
12:59
